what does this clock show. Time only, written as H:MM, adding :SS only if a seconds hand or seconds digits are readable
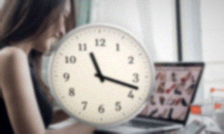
11:18
